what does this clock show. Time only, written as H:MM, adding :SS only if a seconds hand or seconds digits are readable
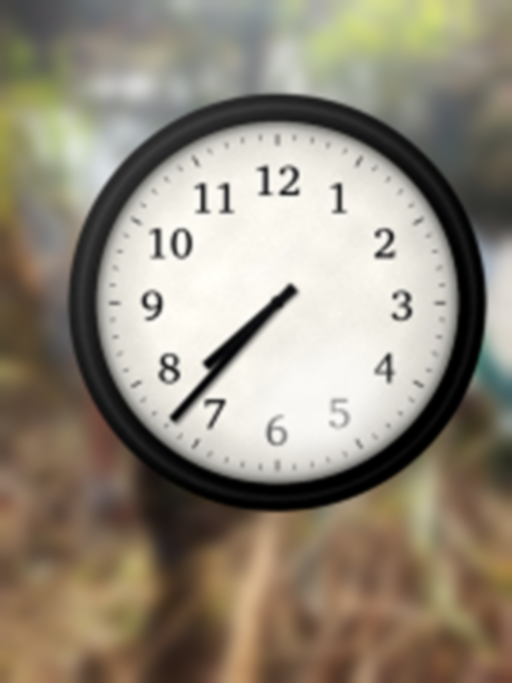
7:37
